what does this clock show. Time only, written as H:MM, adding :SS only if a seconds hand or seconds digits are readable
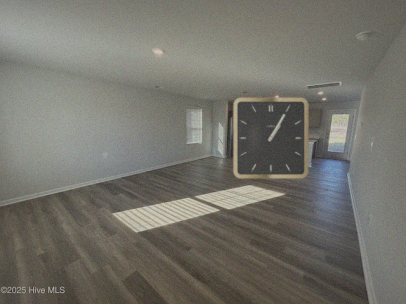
1:05
